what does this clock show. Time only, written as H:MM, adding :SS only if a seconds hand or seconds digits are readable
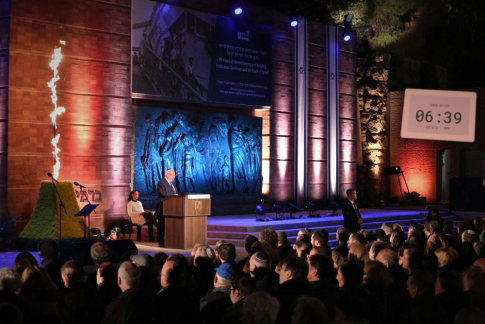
6:39
